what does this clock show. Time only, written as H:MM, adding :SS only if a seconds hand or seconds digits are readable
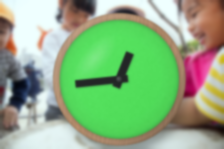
12:44
